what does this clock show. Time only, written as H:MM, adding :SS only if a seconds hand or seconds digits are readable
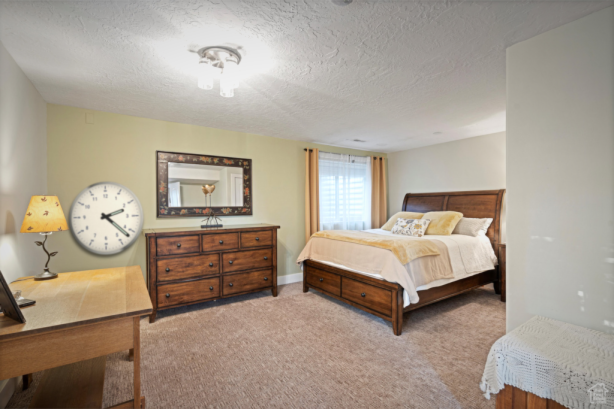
2:22
